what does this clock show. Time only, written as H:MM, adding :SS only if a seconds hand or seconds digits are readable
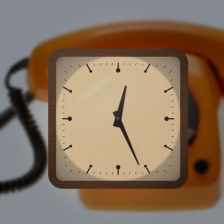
12:26
